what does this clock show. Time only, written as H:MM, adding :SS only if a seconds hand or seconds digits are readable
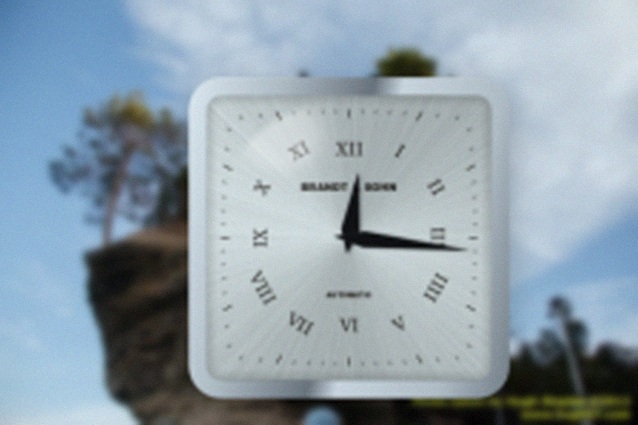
12:16
